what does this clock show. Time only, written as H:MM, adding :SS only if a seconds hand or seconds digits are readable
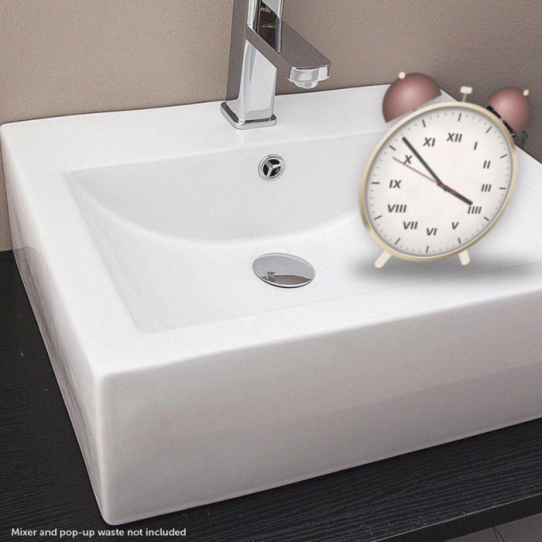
3:51:49
